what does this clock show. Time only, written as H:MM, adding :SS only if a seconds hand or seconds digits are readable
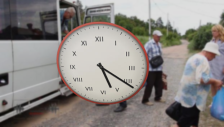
5:21
